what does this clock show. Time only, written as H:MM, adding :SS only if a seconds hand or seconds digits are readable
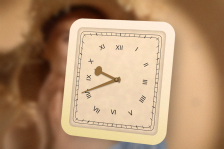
9:41
